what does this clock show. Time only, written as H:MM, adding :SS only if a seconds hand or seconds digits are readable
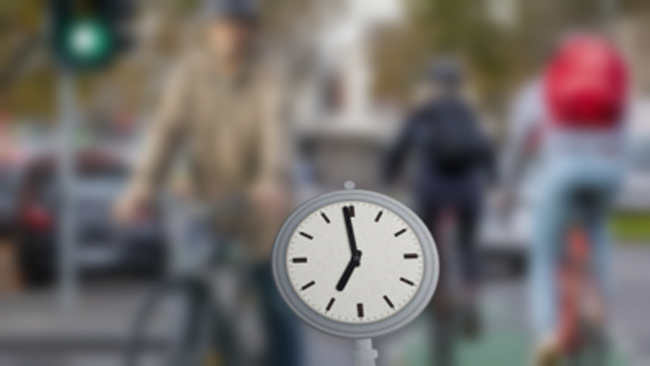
6:59
